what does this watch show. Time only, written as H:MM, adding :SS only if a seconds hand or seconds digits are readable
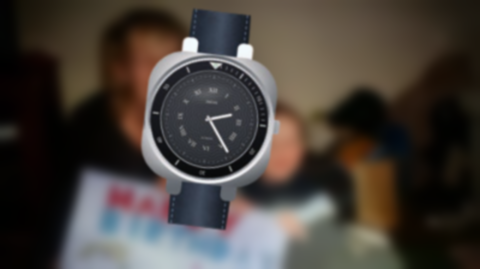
2:24
